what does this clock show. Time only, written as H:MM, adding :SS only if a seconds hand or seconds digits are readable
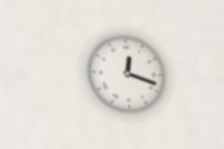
12:18
